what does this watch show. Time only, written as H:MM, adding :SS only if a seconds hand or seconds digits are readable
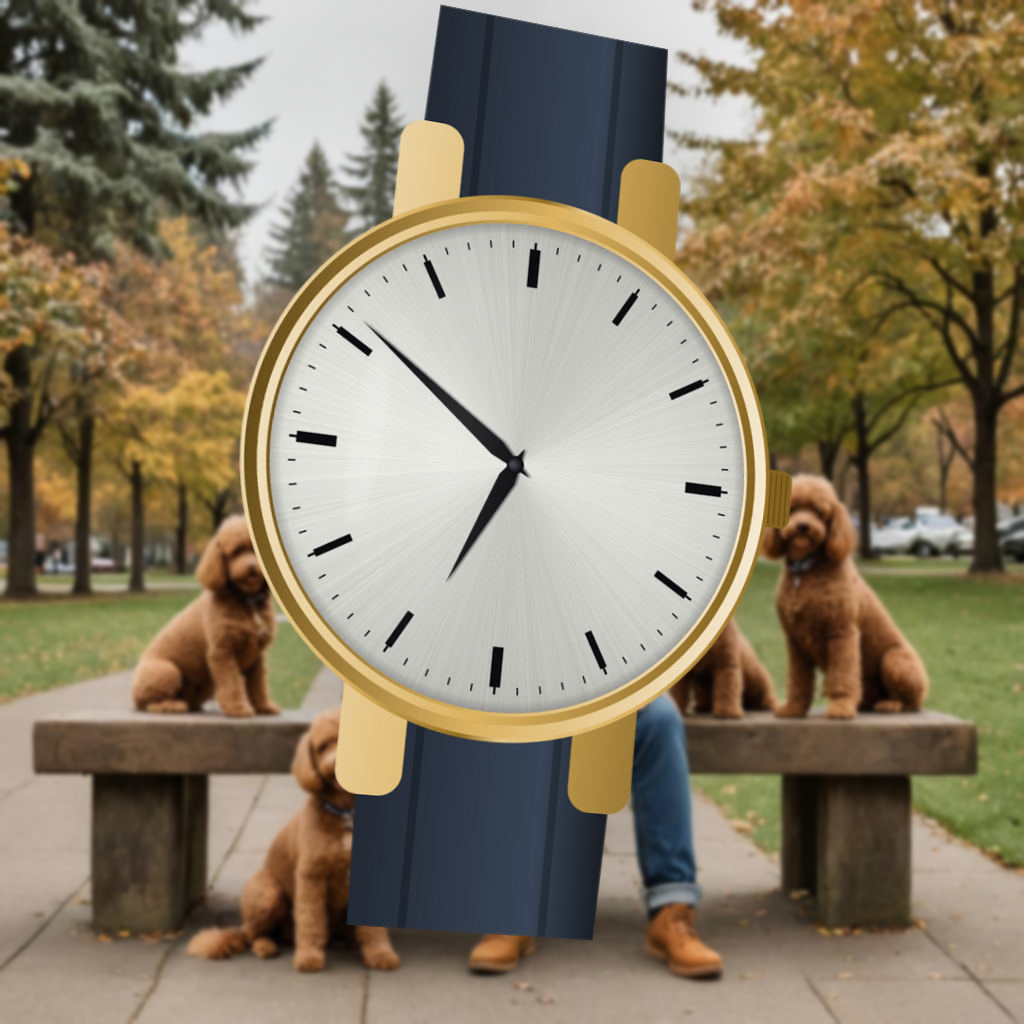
6:51
